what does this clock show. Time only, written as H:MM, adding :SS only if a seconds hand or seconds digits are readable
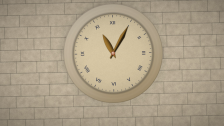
11:05
